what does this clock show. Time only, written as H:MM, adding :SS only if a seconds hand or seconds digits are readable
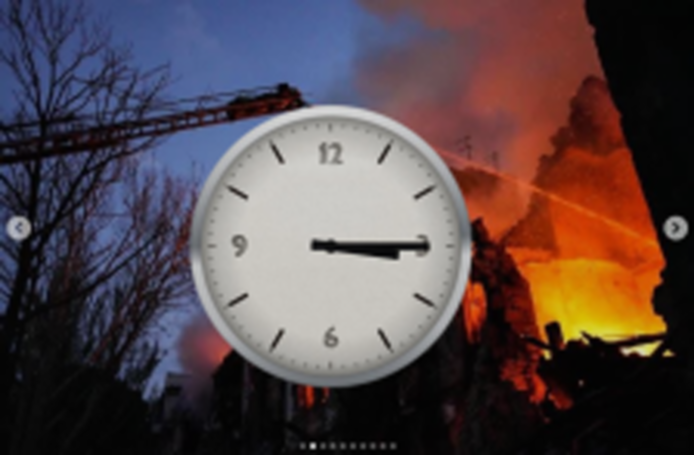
3:15
